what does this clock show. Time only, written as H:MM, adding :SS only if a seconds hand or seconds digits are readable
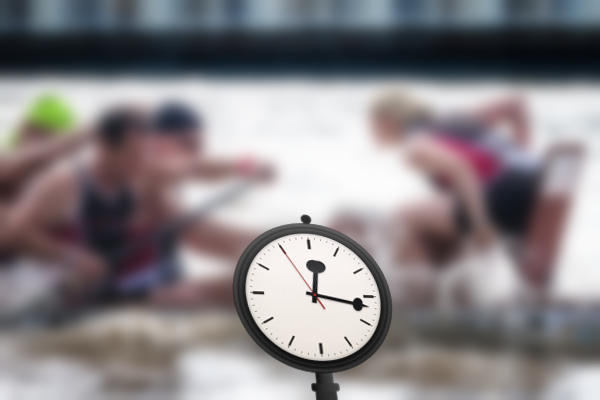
12:16:55
